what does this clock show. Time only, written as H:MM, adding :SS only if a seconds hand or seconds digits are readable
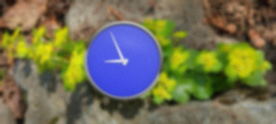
8:56
